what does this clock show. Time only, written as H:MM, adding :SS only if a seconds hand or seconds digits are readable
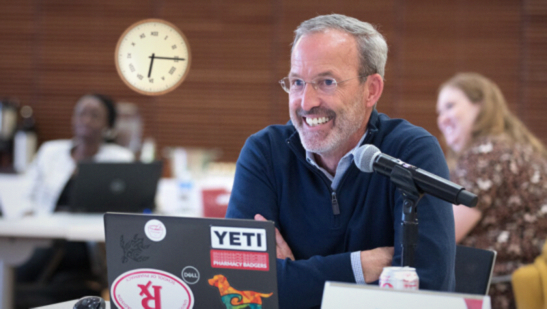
6:15
